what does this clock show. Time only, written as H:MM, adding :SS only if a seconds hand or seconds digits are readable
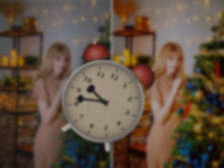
9:42
